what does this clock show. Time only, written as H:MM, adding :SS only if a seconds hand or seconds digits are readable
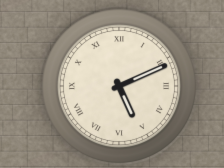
5:11
